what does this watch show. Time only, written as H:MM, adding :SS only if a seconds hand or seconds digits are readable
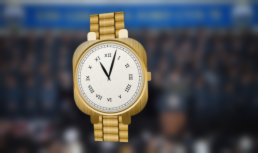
11:03
